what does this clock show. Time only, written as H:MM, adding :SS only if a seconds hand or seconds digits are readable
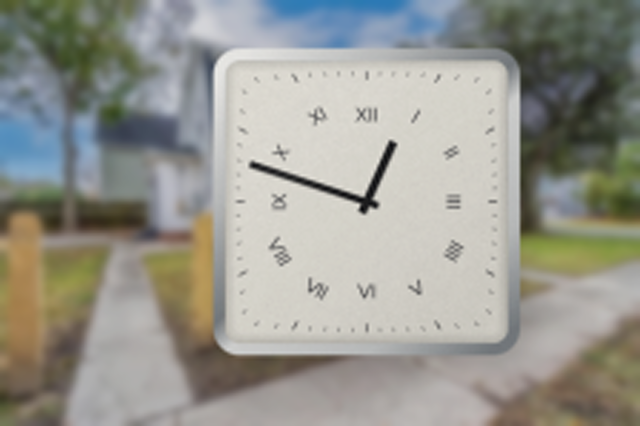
12:48
